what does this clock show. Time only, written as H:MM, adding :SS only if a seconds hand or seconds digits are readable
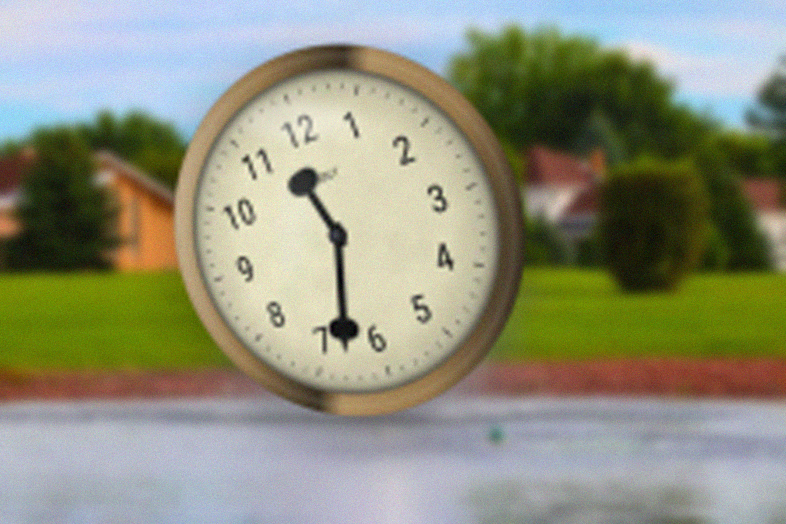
11:33
